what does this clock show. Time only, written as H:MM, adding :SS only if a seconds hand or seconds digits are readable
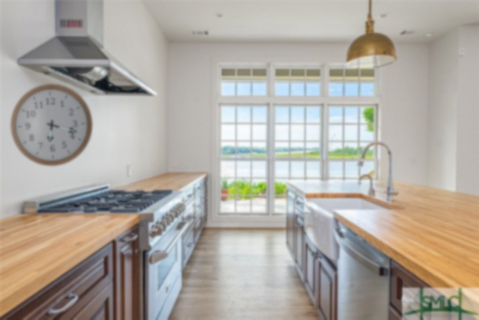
6:18
